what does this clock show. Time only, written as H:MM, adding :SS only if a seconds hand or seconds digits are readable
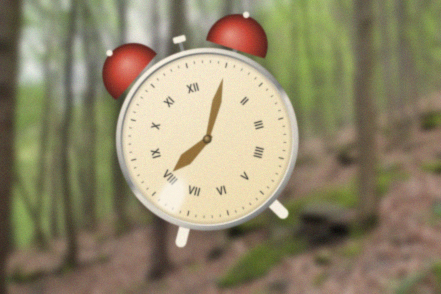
8:05
